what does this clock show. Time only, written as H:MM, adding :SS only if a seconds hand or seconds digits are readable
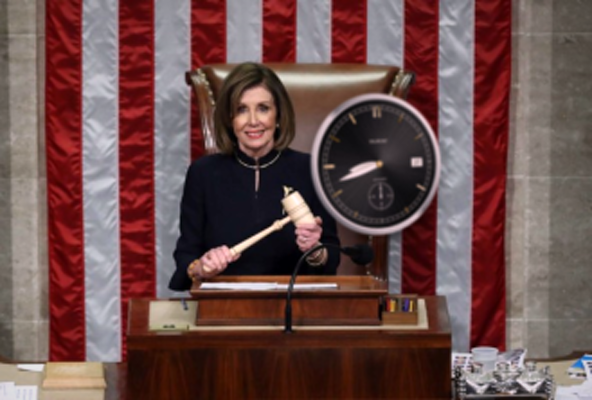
8:42
